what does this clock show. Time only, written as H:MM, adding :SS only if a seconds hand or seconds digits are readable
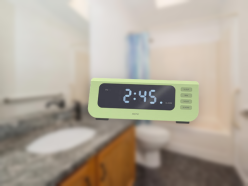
2:45
